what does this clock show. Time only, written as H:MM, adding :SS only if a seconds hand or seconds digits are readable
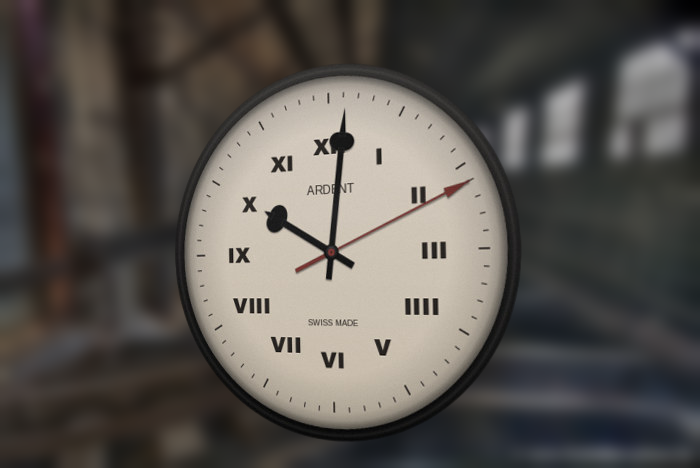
10:01:11
